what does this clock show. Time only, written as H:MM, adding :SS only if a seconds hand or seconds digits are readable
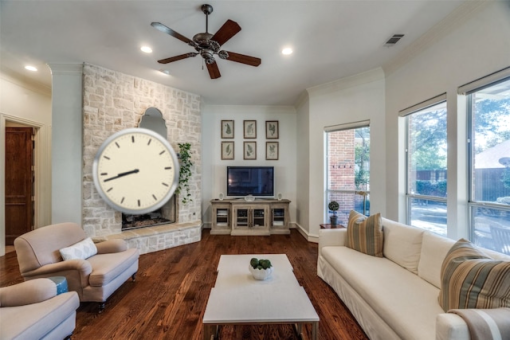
8:43
